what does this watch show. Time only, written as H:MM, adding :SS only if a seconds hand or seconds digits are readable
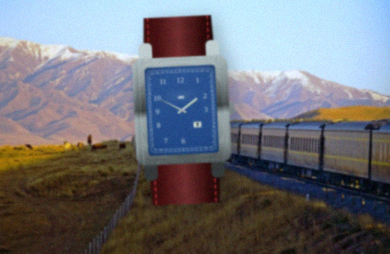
1:50
